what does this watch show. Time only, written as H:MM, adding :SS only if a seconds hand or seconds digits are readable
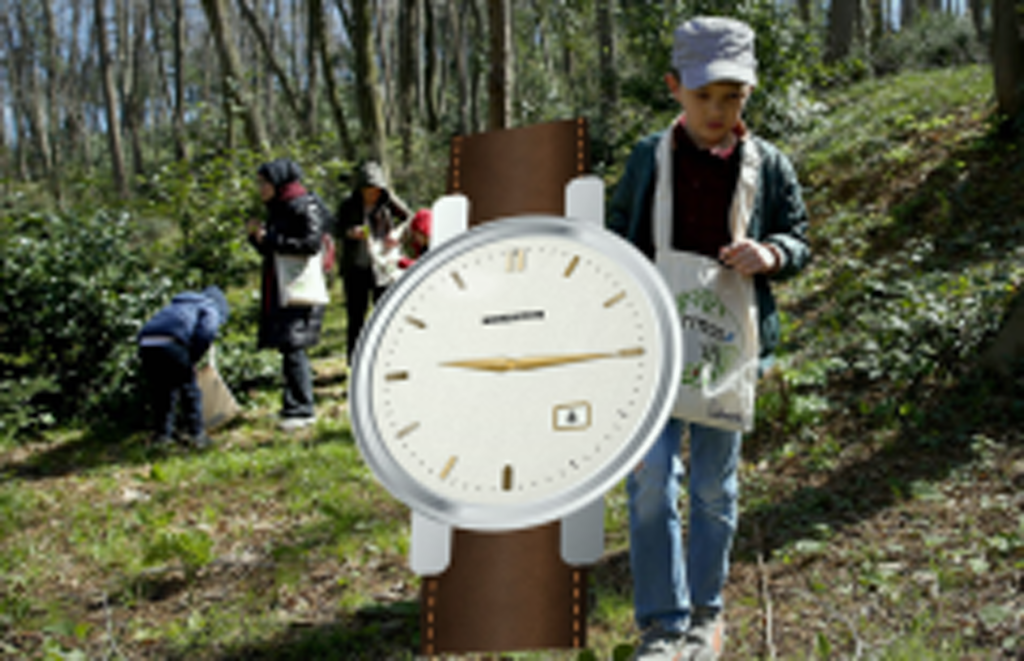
9:15
